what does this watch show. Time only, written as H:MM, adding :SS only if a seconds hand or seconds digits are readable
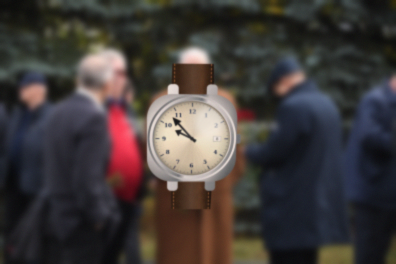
9:53
